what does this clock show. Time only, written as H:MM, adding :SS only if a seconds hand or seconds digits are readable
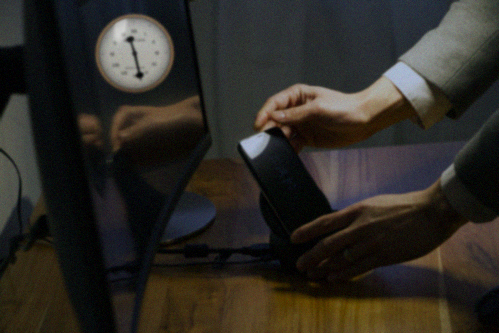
11:28
